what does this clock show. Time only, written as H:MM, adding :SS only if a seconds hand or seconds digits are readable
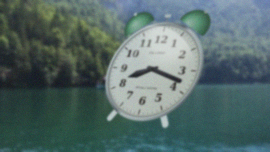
8:18
